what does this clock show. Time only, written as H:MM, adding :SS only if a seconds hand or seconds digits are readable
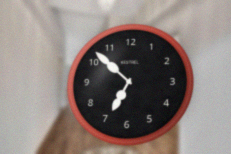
6:52
